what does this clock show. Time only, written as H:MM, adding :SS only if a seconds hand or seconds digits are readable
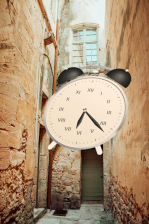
6:22
